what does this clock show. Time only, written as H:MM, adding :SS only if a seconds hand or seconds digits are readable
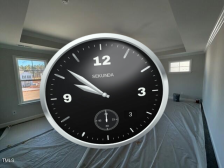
9:52
